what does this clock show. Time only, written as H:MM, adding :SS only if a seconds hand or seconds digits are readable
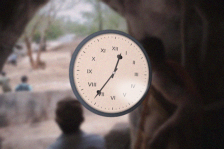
12:36
